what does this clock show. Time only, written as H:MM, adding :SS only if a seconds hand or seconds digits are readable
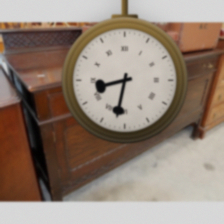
8:32
